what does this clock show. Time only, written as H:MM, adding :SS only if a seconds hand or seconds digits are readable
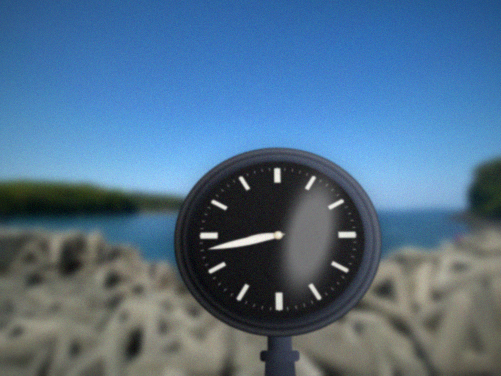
8:43
